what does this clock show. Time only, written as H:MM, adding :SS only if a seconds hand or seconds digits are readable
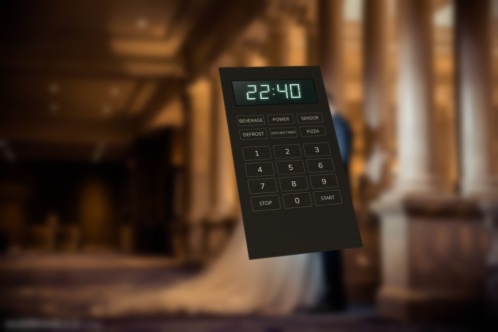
22:40
